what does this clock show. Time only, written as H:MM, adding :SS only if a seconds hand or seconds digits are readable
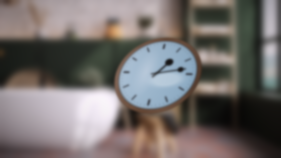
1:13
